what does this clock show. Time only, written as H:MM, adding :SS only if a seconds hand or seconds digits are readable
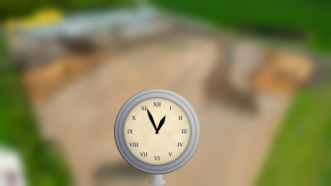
12:56
